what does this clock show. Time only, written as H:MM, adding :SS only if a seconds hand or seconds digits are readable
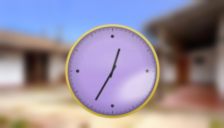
12:35
